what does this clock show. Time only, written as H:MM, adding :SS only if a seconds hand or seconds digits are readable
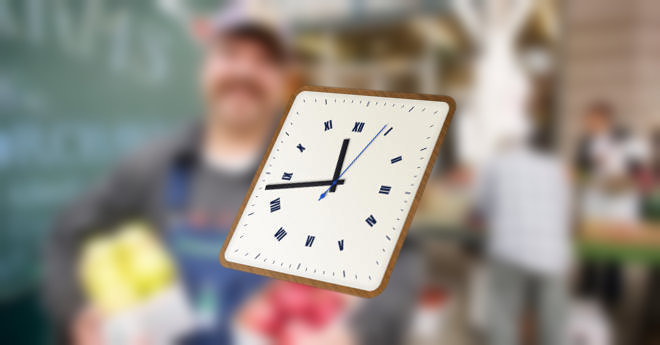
11:43:04
